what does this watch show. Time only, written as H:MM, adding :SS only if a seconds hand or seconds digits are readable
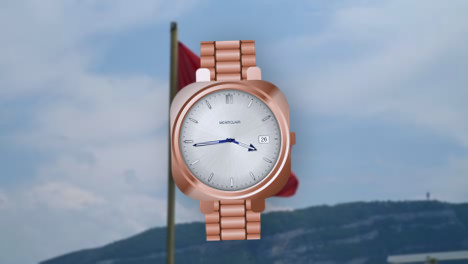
3:44
